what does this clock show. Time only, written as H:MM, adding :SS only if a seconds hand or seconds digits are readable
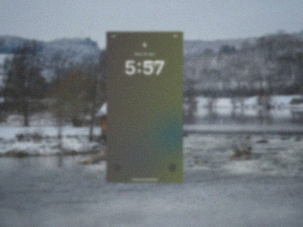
5:57
